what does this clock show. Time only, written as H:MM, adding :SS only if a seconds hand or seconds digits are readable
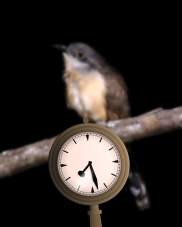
7:28
